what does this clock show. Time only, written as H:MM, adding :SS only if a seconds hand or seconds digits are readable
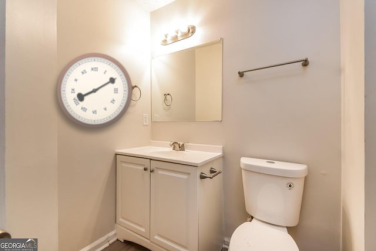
8:10
